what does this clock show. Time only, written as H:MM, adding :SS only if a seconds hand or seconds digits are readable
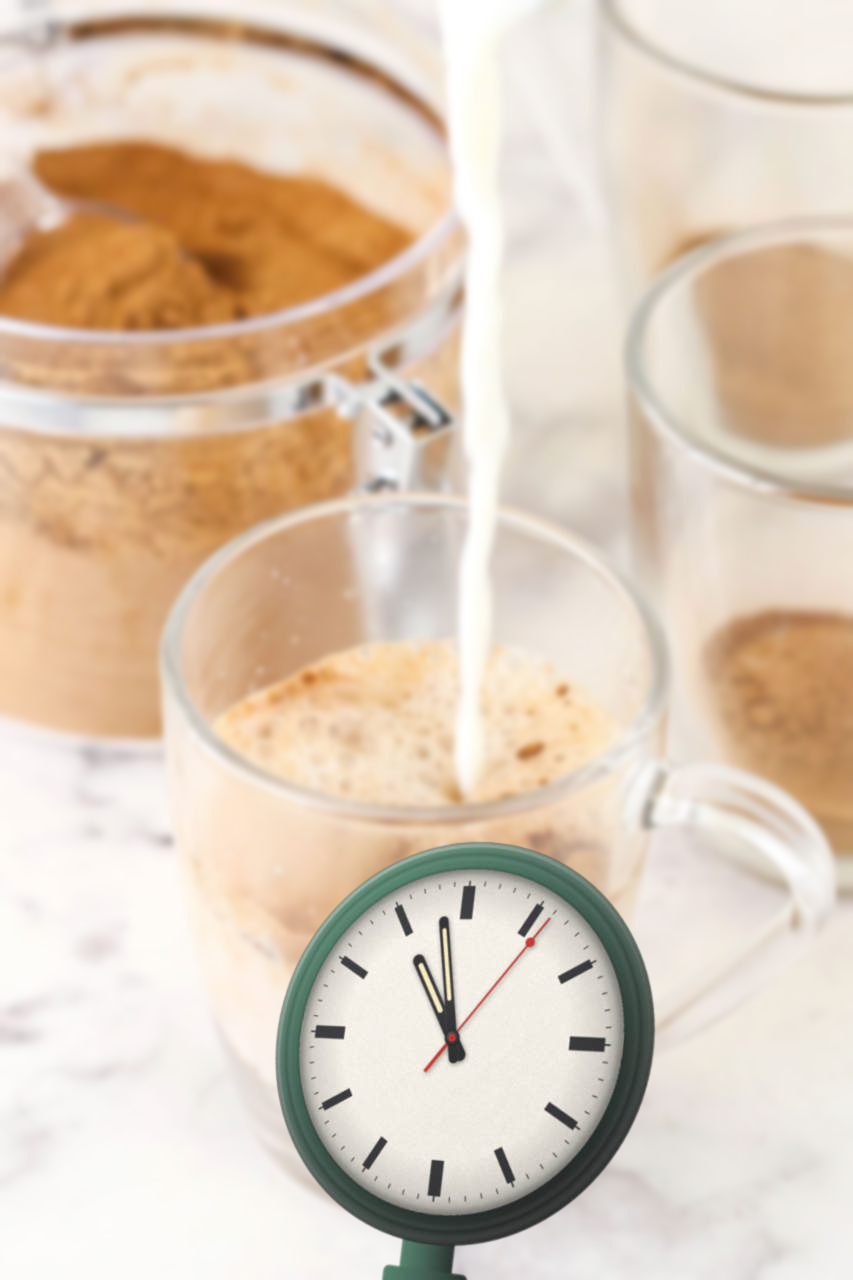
10:58:06
